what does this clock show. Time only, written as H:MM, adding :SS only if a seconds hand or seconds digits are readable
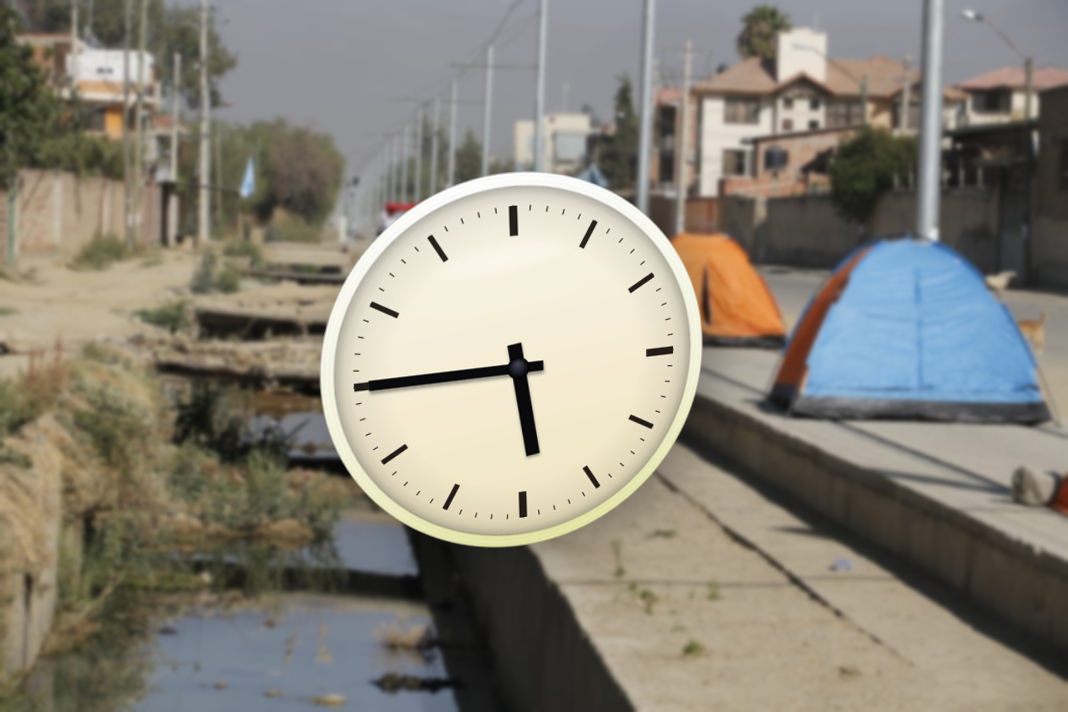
5:45
